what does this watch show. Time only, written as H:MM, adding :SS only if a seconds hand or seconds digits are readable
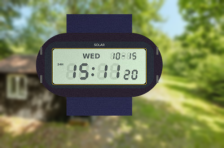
15:11:20
